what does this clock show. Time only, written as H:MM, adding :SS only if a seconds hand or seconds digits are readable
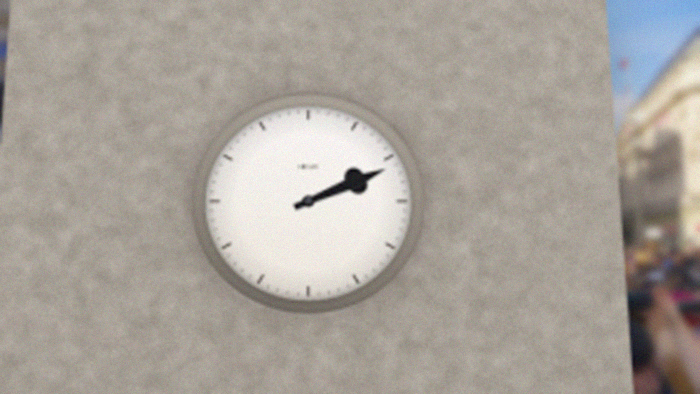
2:11
